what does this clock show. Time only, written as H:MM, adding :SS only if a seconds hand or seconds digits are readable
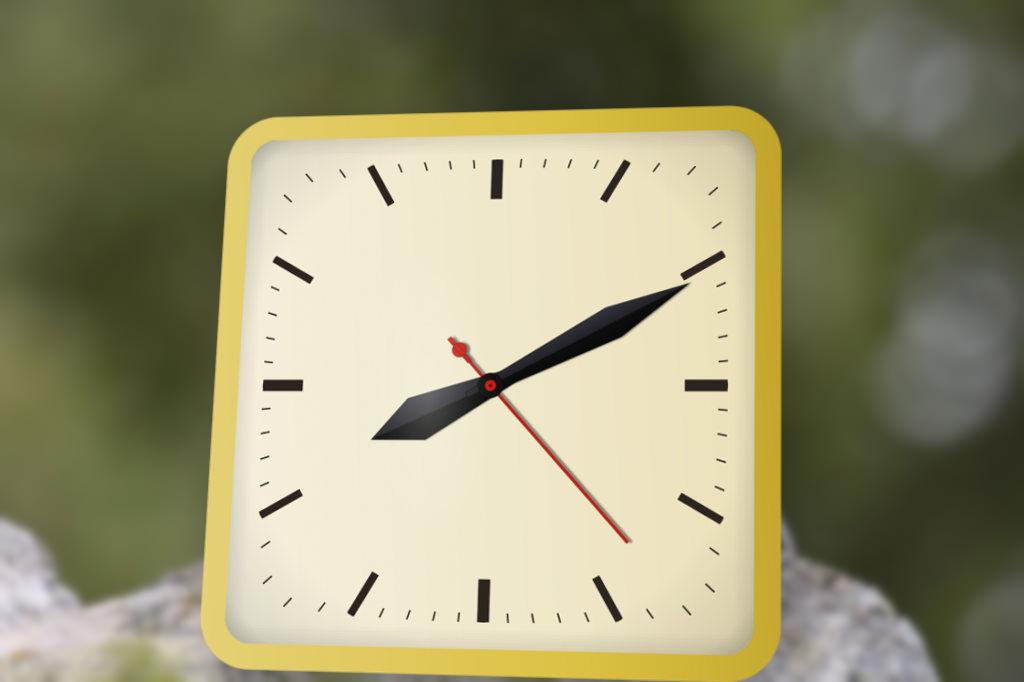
8:10:23
